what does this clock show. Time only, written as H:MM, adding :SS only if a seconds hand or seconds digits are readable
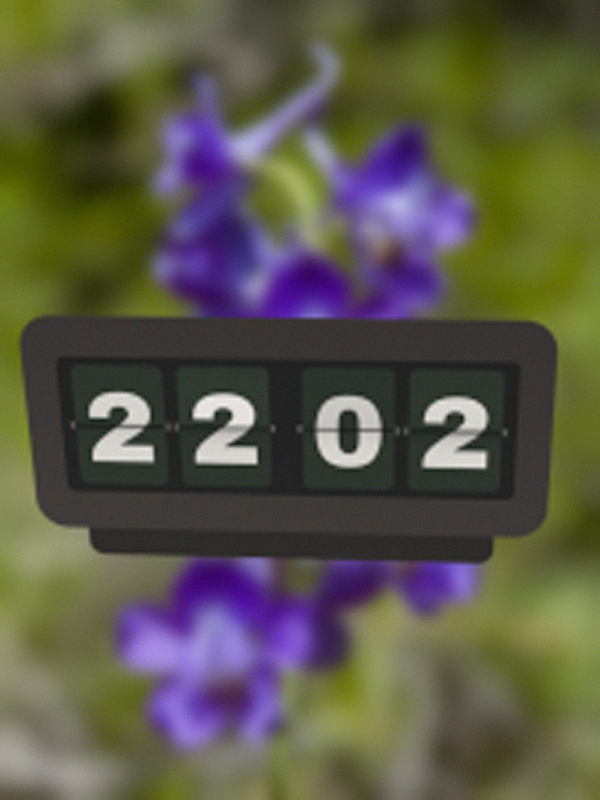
22:02
